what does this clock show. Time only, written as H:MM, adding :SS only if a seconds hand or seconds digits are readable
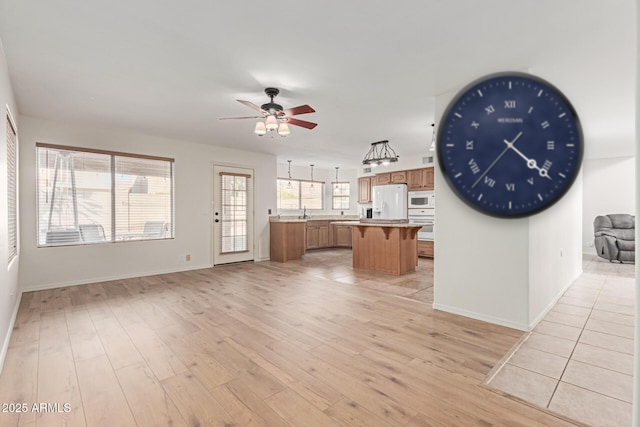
4:21:37
